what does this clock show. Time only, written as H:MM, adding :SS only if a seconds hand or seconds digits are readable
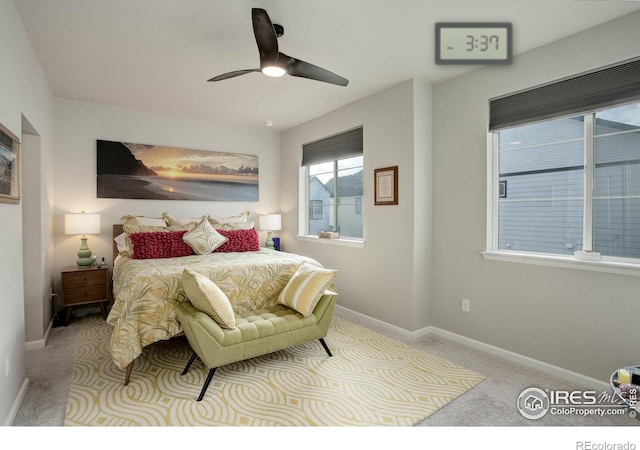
3:37
